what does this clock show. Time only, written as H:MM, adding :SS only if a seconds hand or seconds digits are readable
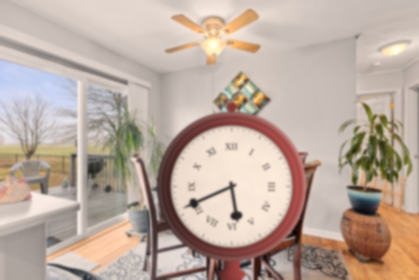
5:41
